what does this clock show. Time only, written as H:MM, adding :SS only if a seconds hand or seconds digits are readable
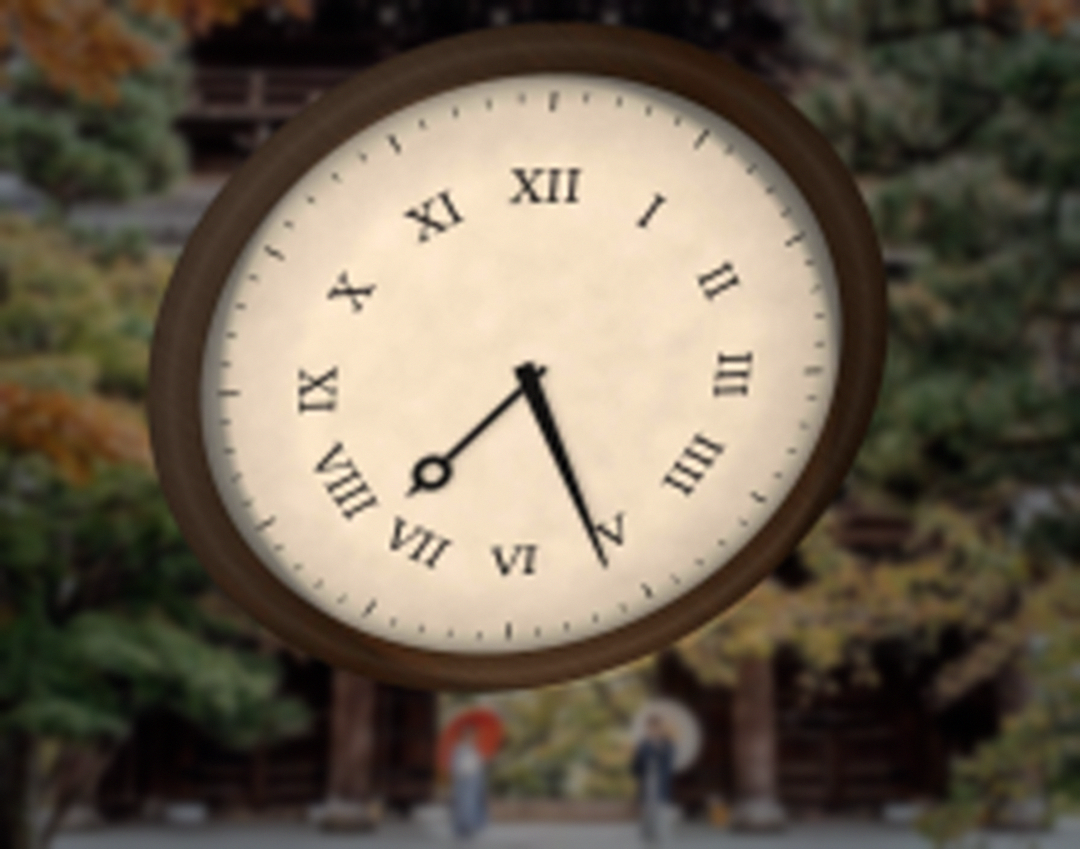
7:26
